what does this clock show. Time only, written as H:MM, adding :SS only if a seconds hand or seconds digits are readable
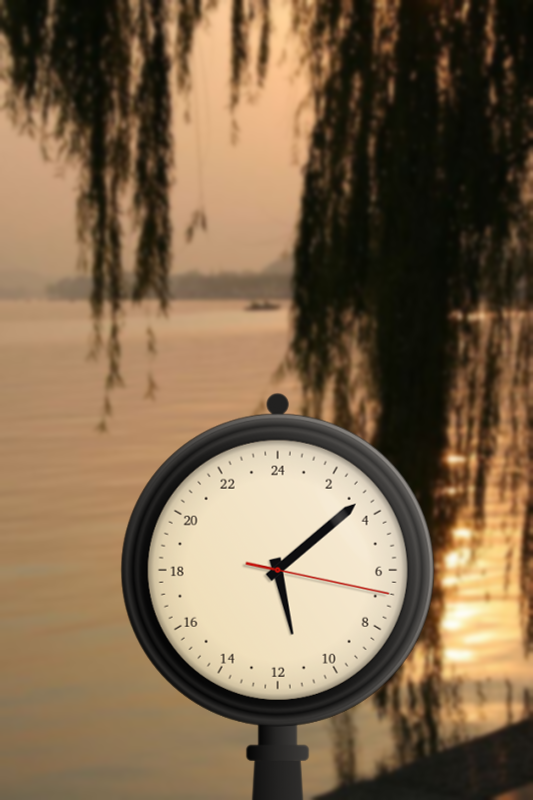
11:08:17
